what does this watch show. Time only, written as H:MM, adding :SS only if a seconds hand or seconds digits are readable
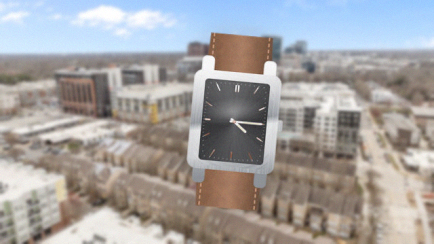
4:15
